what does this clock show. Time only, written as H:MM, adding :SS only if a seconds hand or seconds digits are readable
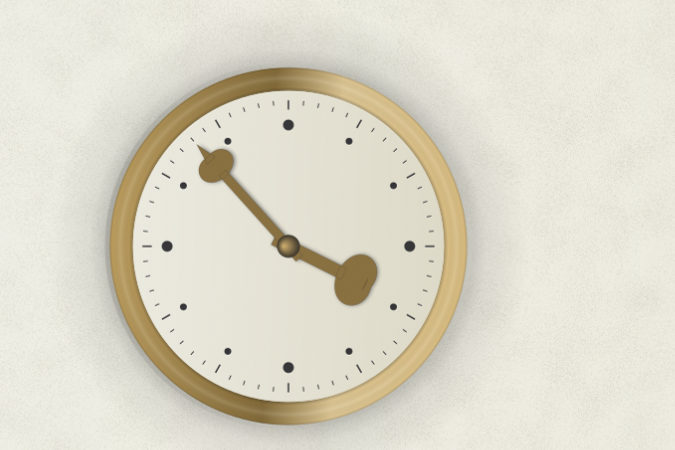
3:53
